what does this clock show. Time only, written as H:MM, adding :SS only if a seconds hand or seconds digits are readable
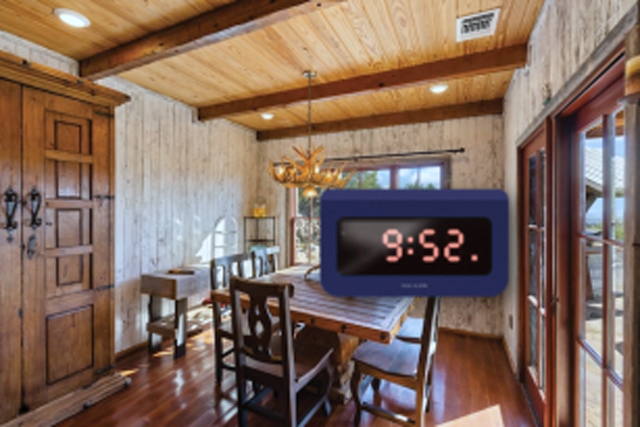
9:52
